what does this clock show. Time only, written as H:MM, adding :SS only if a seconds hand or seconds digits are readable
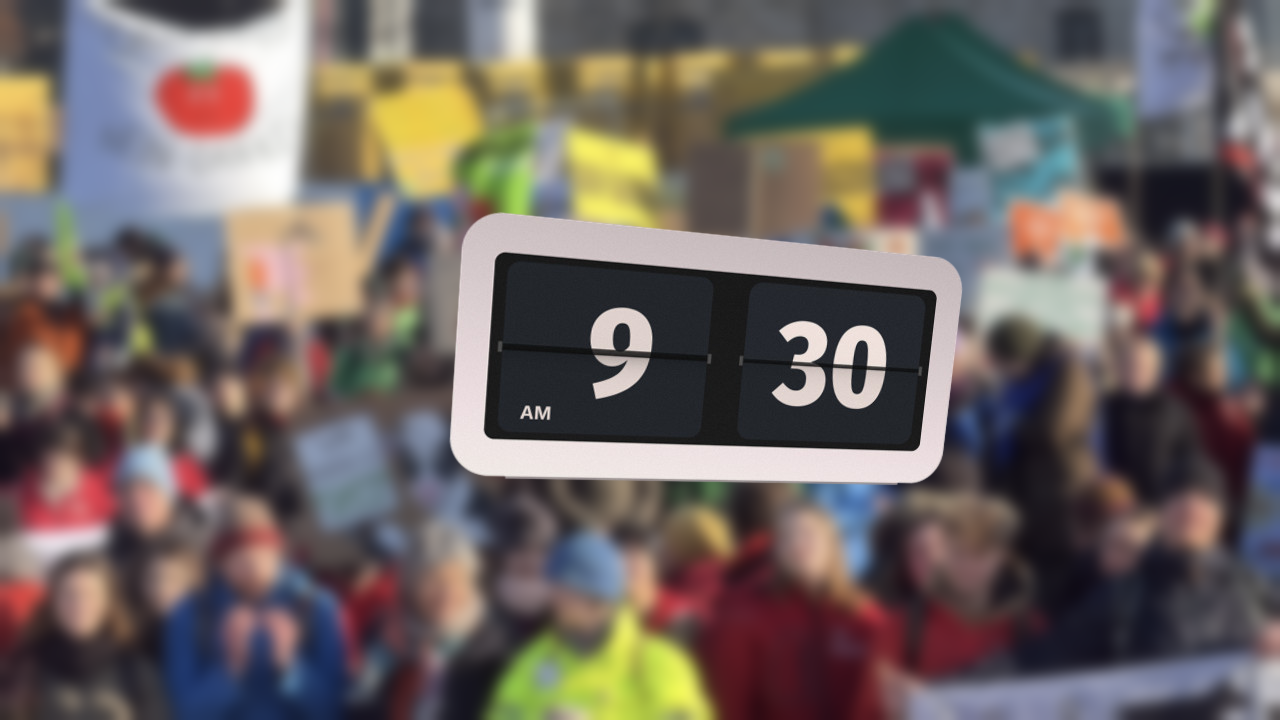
9:30
